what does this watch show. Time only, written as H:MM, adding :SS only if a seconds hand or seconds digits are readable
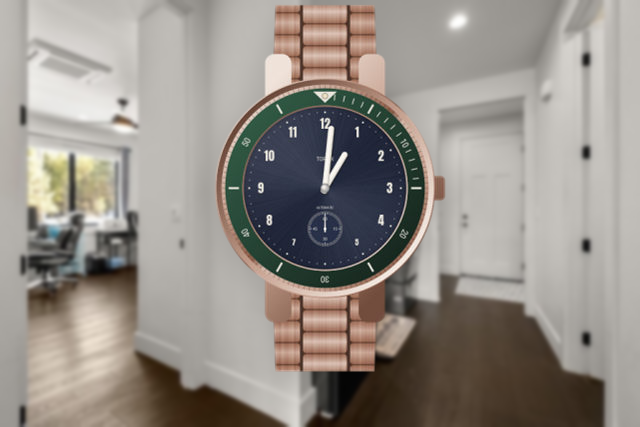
1:01
